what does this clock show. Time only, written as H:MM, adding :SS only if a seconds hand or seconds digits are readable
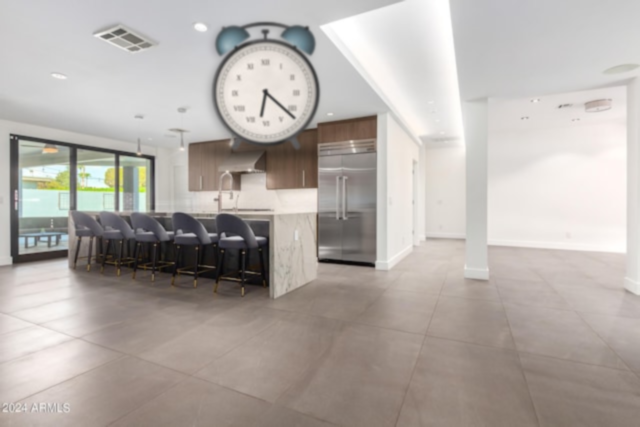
6:22
